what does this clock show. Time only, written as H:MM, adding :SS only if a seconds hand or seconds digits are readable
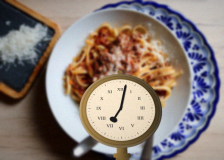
7:02
